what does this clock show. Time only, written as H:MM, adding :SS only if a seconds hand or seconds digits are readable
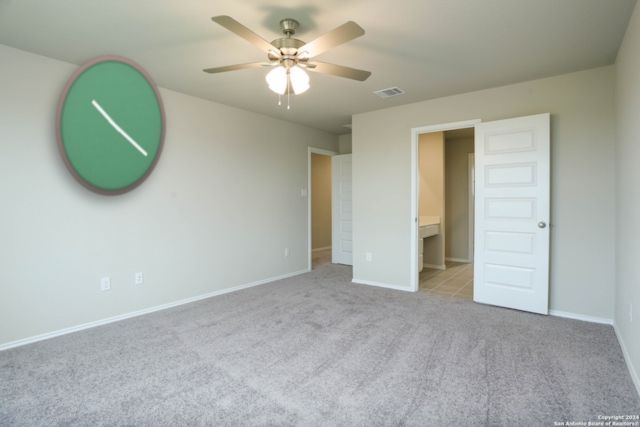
10:21
